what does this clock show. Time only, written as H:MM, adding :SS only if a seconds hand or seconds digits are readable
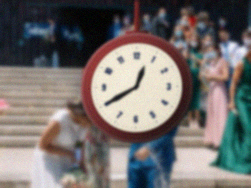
12:40
